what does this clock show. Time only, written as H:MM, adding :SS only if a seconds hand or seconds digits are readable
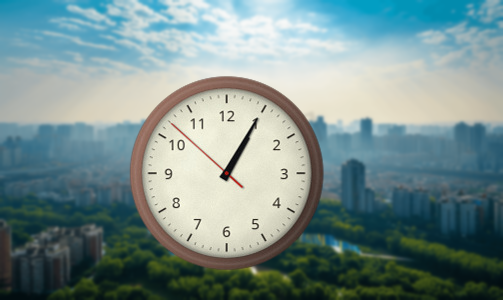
1:04:52
